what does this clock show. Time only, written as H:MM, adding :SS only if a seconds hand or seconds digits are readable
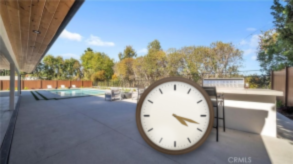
4:18
